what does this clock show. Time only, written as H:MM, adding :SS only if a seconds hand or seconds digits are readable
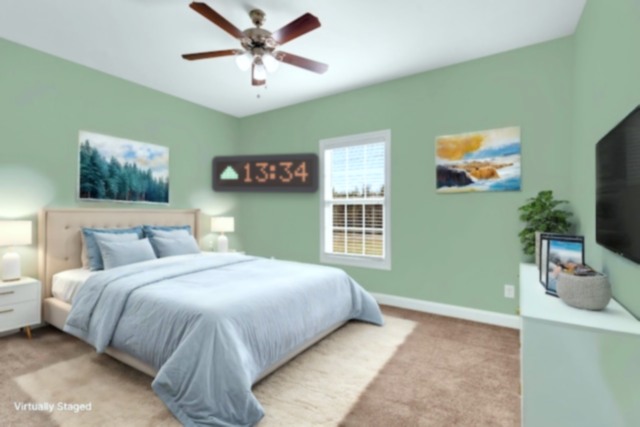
13:34
